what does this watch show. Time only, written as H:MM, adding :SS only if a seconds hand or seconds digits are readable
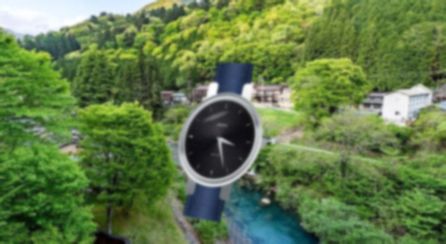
3:26
